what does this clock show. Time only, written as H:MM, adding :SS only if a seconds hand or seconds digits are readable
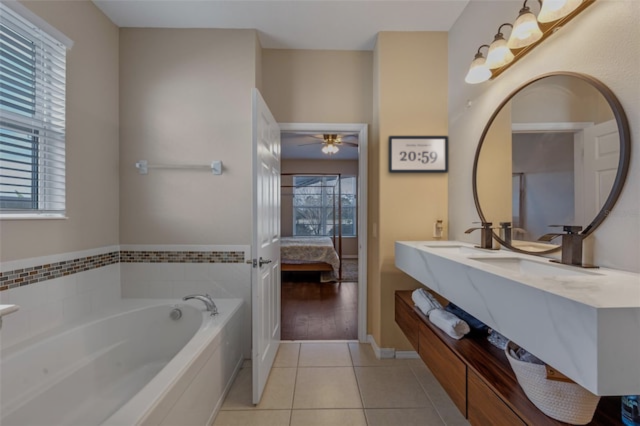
20:59
